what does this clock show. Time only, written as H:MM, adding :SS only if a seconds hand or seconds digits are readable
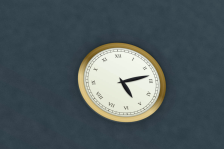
5:13
